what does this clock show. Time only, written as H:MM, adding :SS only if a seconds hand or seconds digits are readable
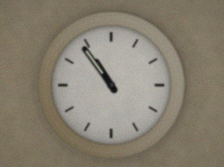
10:54
